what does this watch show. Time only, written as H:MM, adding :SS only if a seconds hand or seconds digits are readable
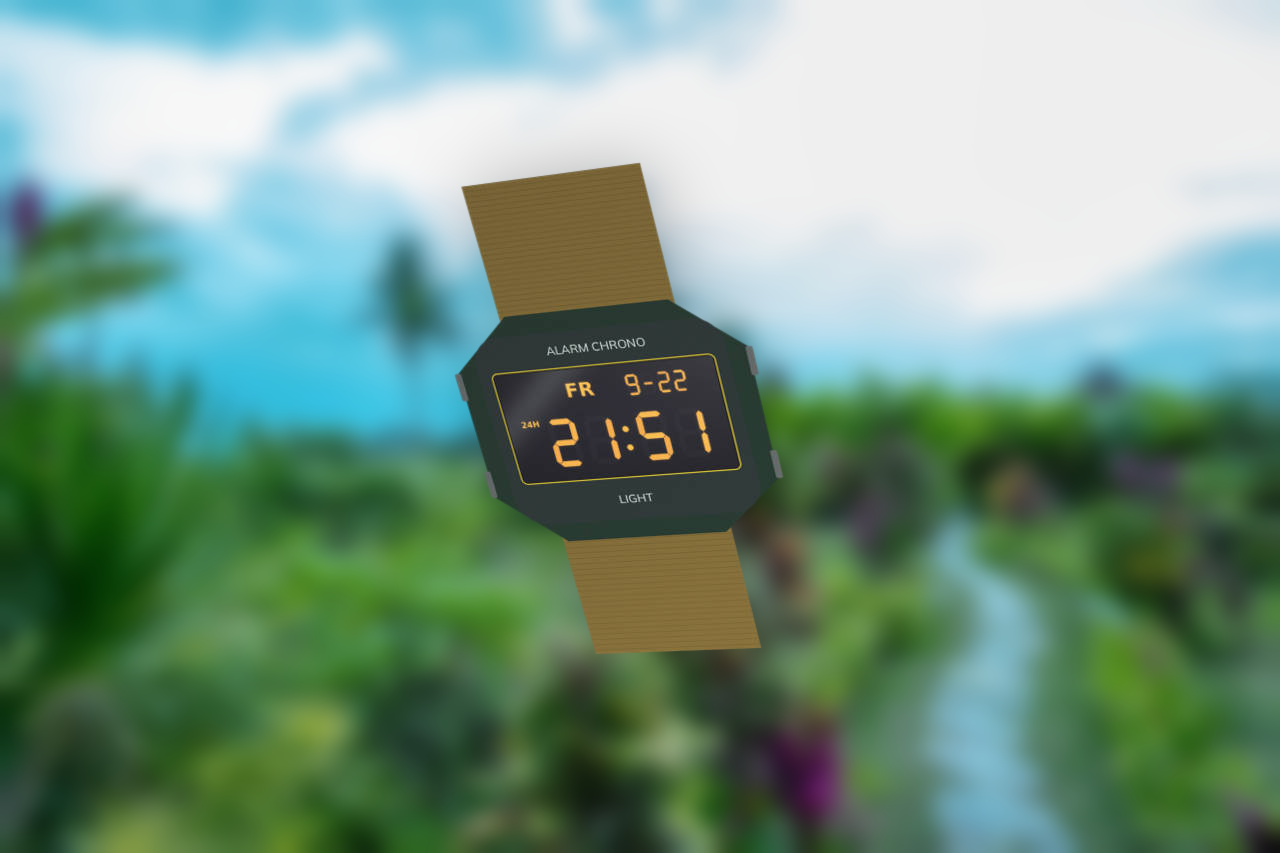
21:51
